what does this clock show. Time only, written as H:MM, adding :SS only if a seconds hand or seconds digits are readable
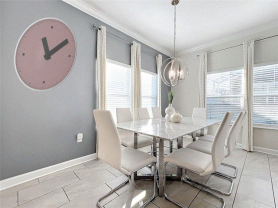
11:09
